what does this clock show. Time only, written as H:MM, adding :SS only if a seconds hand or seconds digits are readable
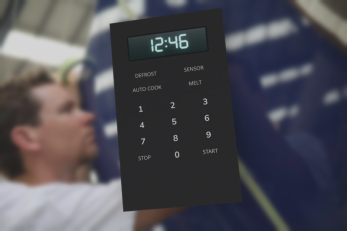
12:46
